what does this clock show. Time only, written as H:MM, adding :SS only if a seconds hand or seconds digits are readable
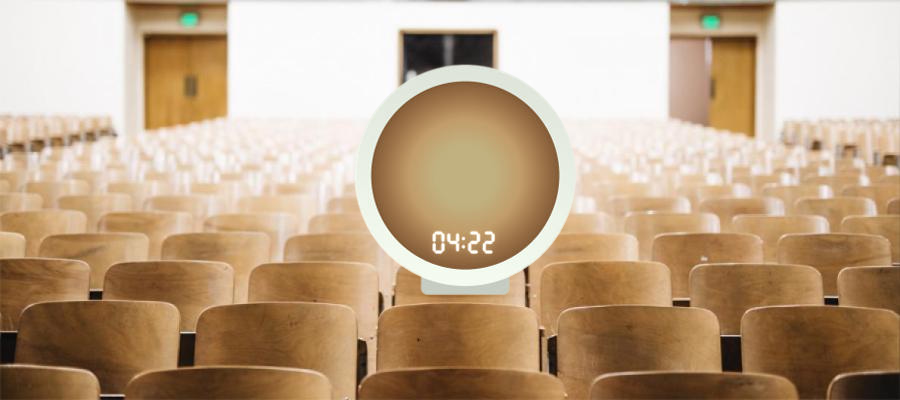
4:22
